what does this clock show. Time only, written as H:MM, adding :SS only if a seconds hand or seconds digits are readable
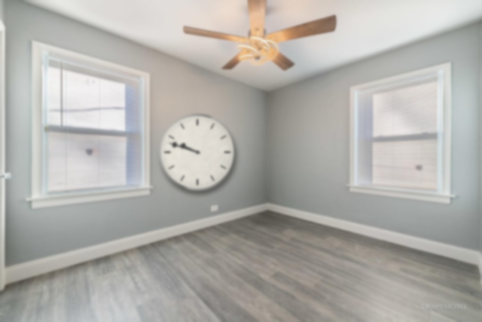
9:48
